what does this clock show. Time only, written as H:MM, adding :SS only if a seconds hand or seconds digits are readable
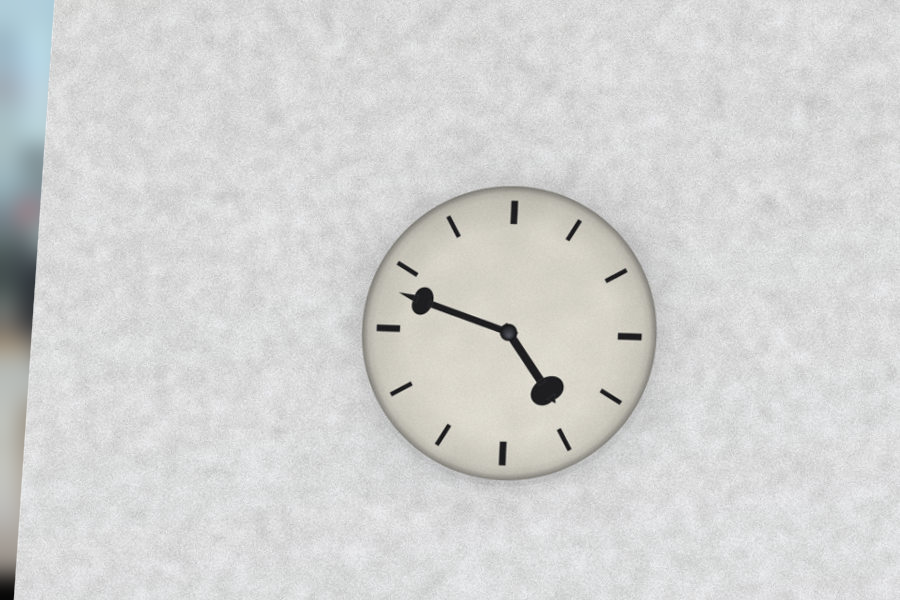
4:48
